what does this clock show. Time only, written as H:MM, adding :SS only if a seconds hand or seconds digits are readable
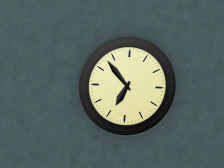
6:53
